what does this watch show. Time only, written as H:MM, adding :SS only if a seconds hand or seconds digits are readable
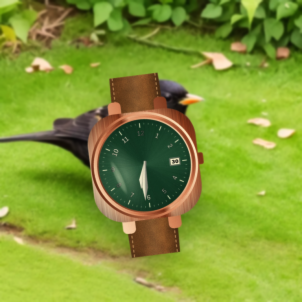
6:31
